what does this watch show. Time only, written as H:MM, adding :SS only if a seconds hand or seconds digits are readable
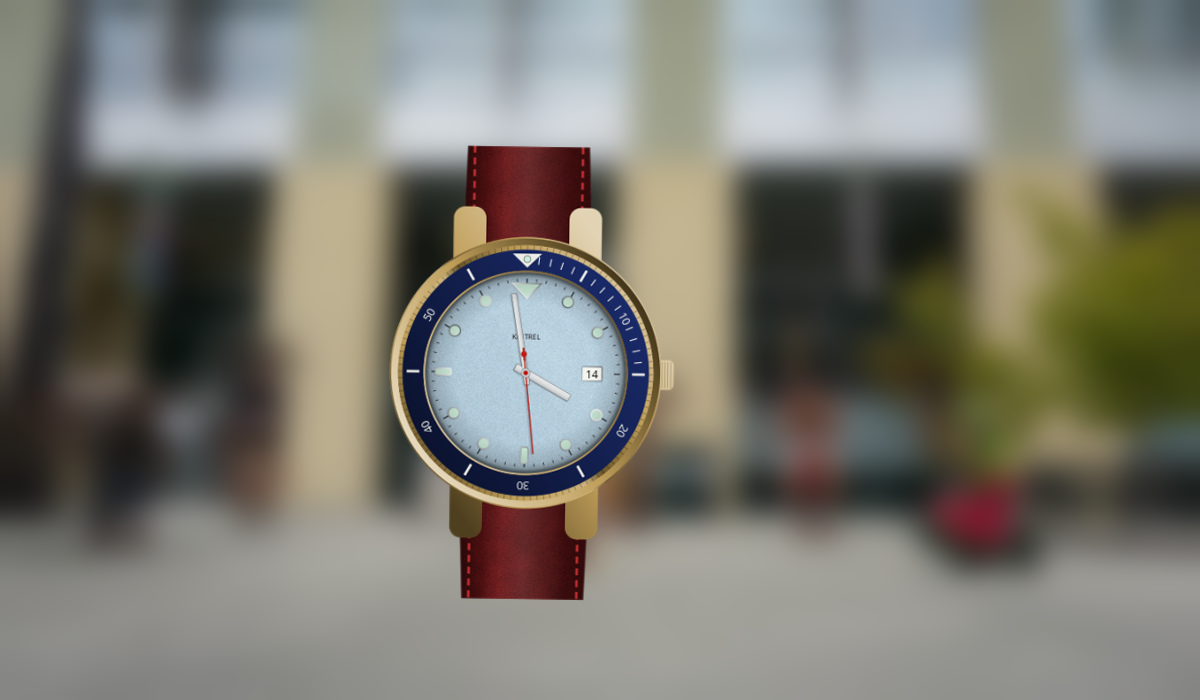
3:58:29
